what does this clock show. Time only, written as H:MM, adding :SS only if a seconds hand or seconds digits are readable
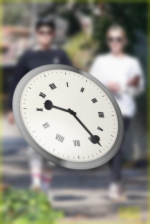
10:29
